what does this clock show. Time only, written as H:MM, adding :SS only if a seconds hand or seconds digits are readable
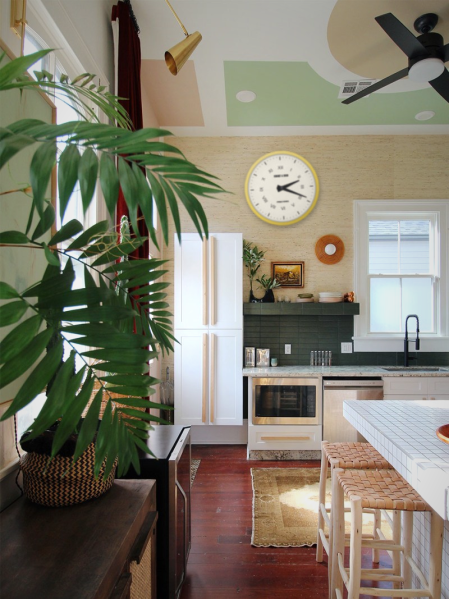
2:19
